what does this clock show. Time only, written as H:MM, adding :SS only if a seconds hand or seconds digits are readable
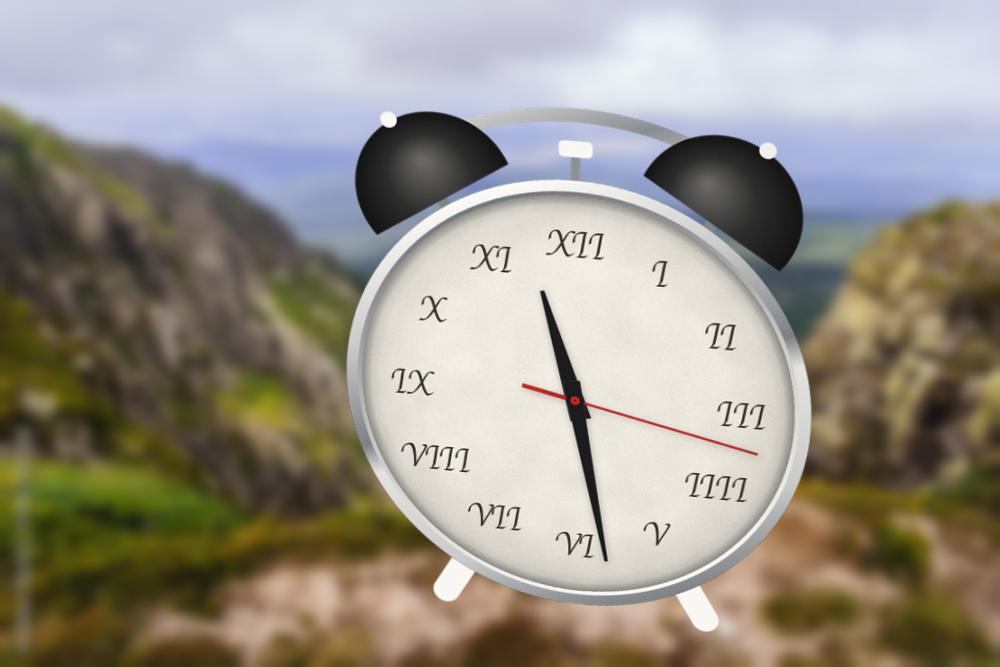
11:28:17
